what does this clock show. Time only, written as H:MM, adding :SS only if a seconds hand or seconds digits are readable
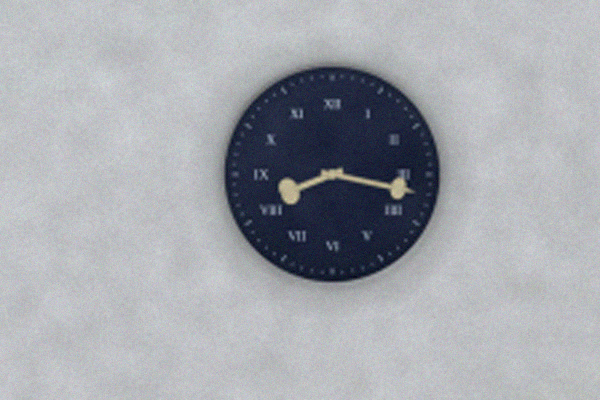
8:17
